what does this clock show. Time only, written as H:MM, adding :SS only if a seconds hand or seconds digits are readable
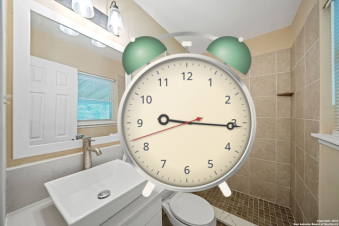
9:15:42
